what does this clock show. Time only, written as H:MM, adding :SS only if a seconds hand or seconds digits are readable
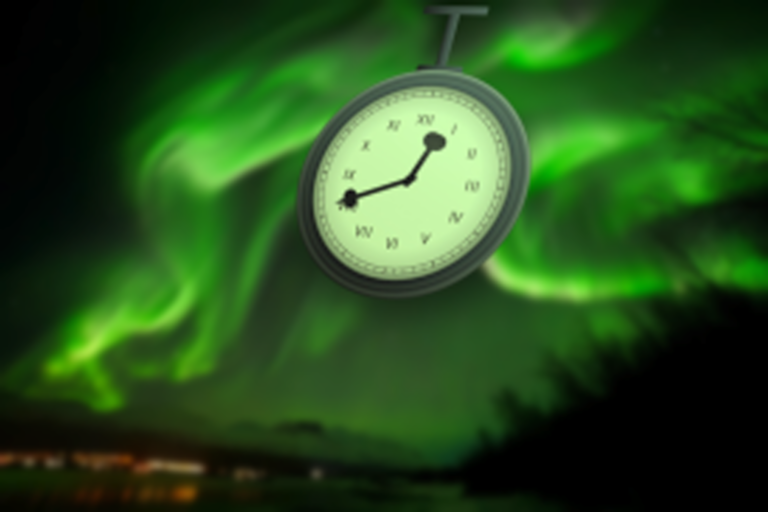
12:41
